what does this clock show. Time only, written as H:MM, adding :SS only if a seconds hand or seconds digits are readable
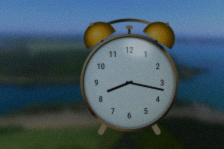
8:17
